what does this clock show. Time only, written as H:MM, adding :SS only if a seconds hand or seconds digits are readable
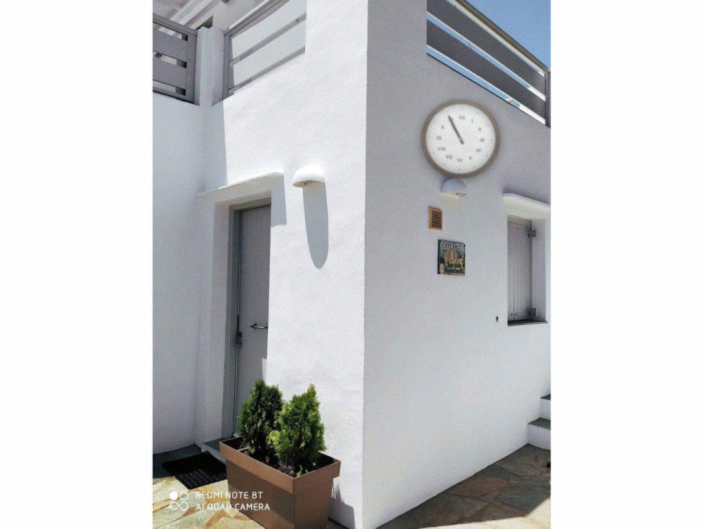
10:55
